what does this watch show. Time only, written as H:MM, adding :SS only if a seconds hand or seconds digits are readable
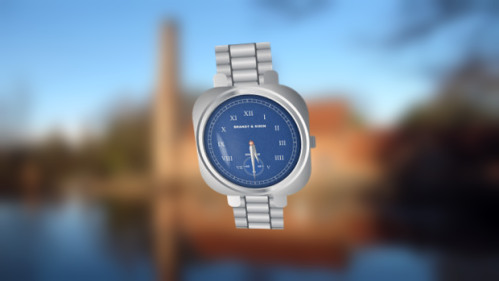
5:30
